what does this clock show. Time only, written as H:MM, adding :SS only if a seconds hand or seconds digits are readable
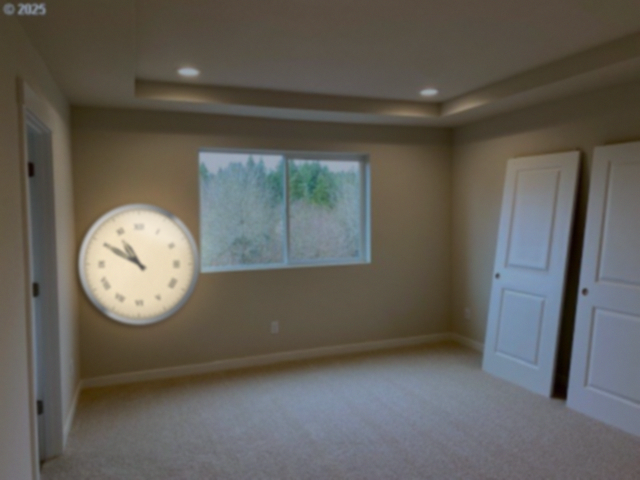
10:50
